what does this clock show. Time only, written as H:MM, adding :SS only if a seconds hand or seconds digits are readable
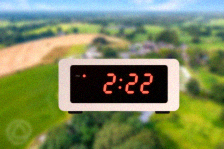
2:22
